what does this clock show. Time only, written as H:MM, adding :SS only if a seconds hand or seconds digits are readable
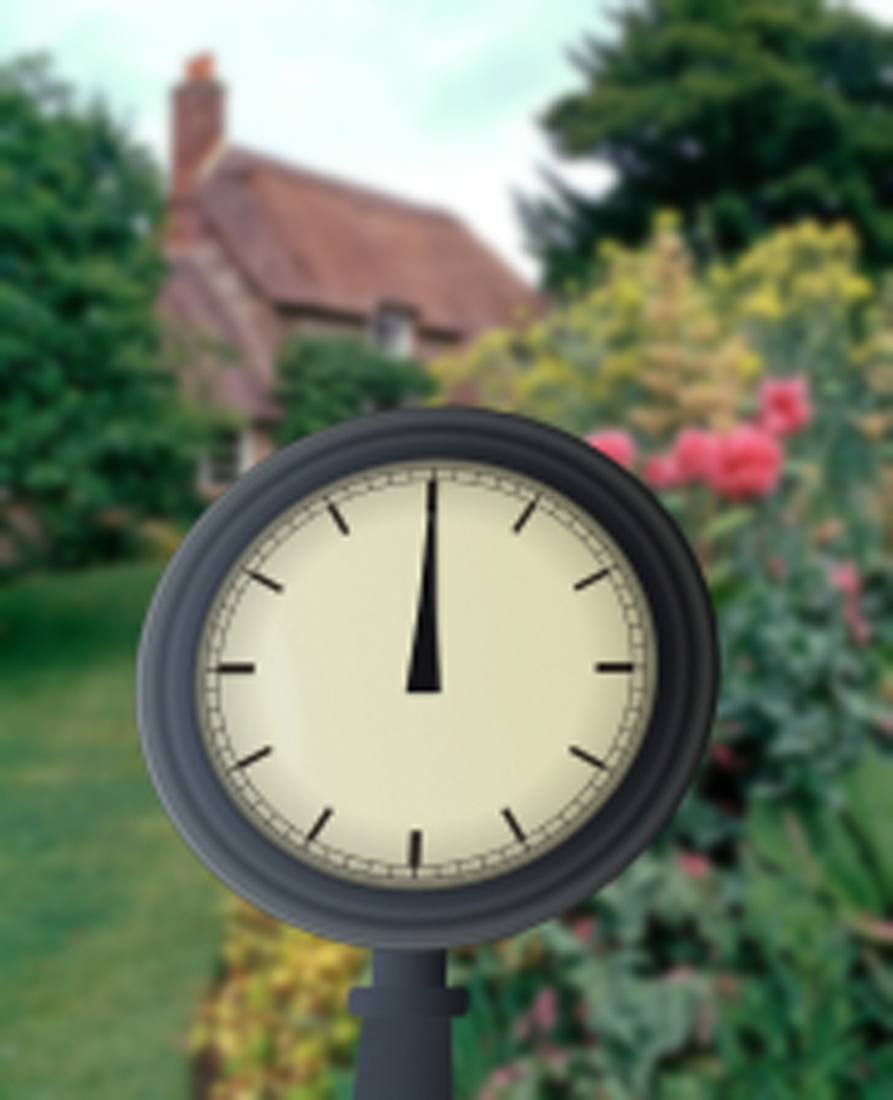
12:00
